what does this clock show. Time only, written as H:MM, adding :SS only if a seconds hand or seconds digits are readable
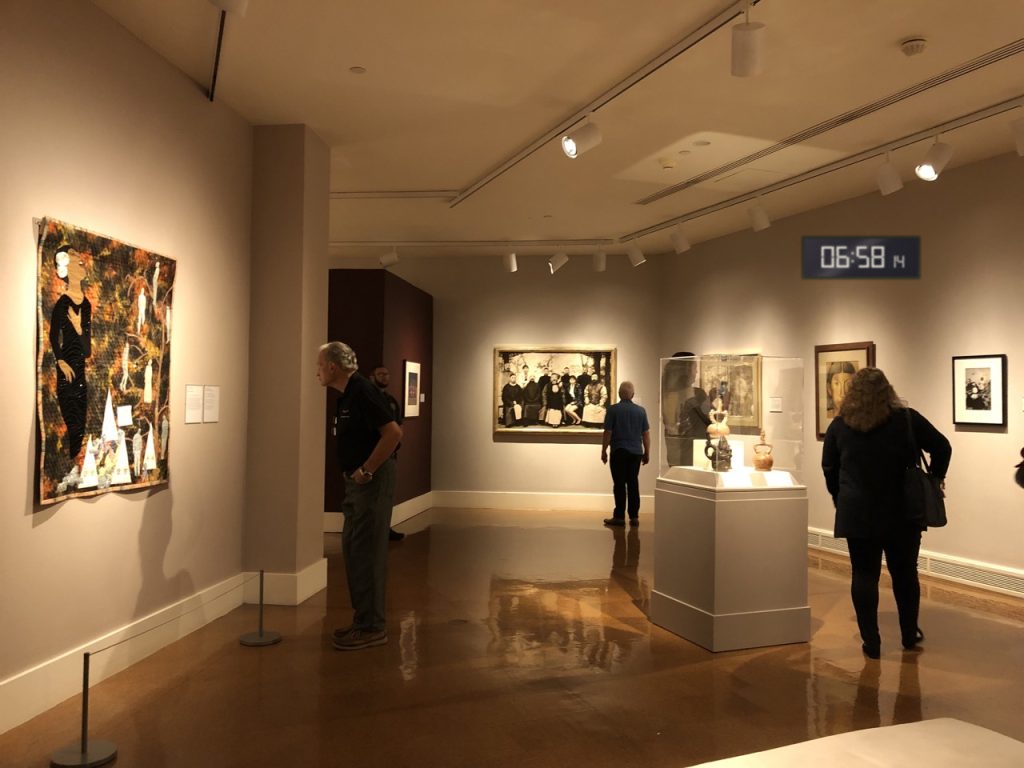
6:58:14
